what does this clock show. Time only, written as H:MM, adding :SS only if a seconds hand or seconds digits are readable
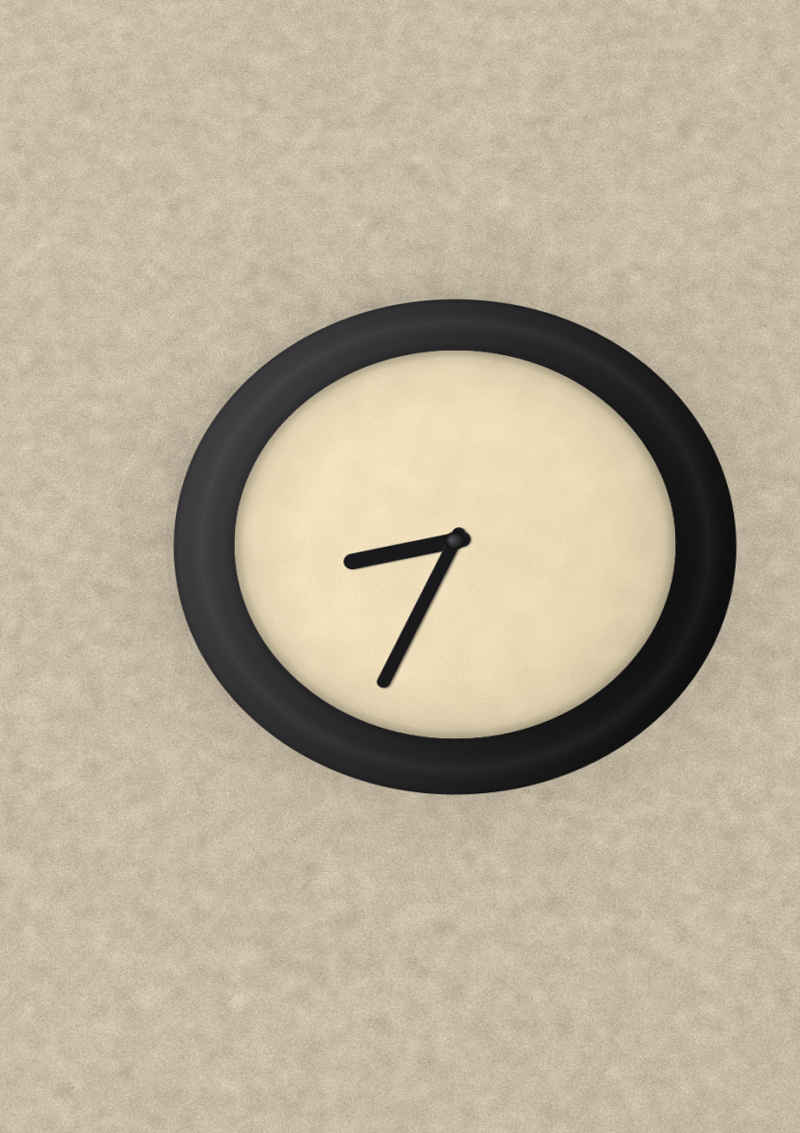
8:34
